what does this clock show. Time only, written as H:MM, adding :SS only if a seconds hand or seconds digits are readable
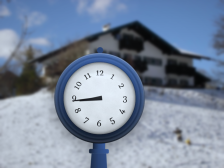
8:44
